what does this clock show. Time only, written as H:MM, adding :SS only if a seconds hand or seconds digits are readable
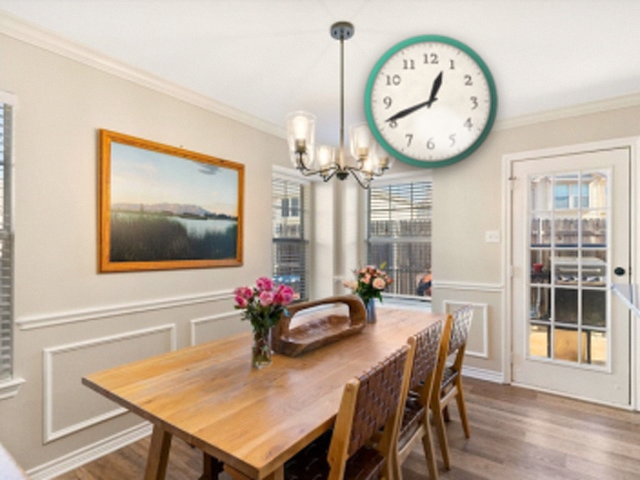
12:41
